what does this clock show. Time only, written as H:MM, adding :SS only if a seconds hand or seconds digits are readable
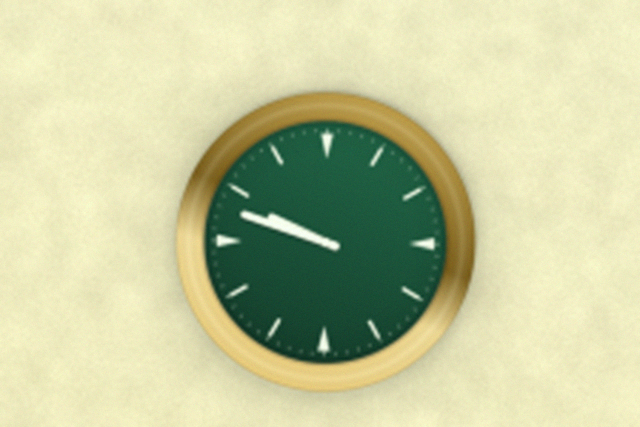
9:48
